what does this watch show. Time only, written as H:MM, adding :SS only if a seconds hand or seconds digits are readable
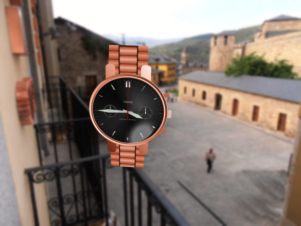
3:45
